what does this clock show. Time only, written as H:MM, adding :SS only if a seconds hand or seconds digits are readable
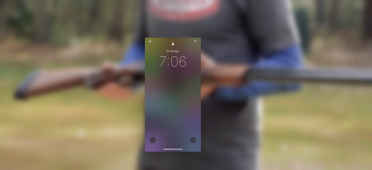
7:06
